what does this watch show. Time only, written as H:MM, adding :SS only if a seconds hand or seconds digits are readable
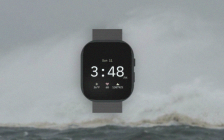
3:48
